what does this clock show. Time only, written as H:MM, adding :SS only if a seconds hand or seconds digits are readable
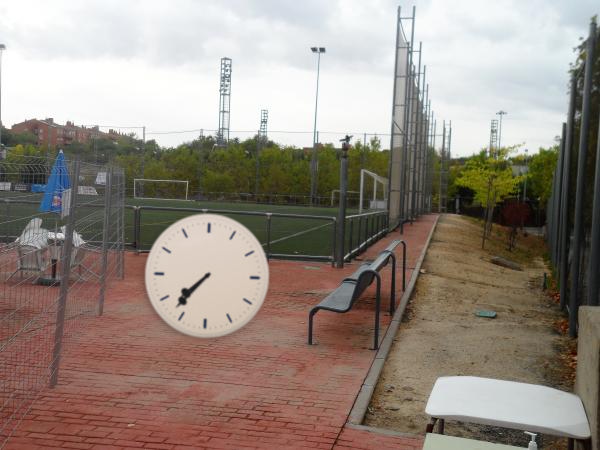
7:37
